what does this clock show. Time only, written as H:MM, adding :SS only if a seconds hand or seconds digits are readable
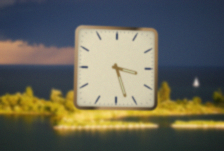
3:27
